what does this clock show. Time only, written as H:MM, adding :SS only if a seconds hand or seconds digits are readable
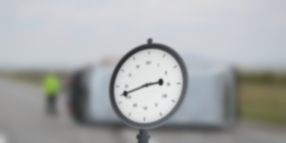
2:42
